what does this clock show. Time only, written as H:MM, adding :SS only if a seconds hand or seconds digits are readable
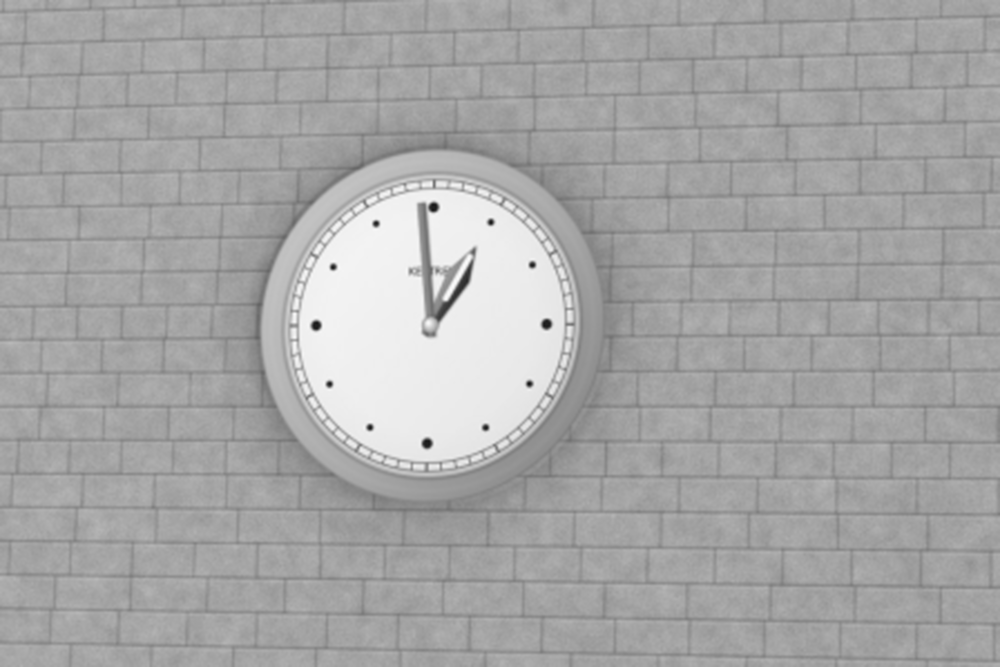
12:59
